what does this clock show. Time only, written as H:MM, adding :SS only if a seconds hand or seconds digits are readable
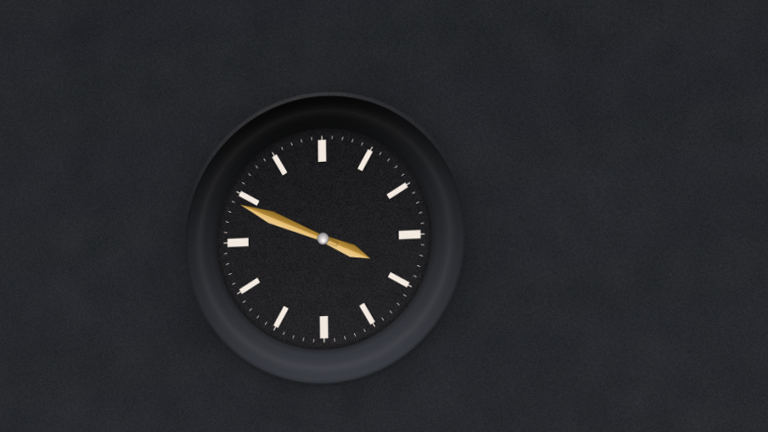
3:49
